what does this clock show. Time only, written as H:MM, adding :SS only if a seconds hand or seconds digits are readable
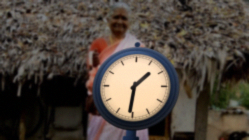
1:31
